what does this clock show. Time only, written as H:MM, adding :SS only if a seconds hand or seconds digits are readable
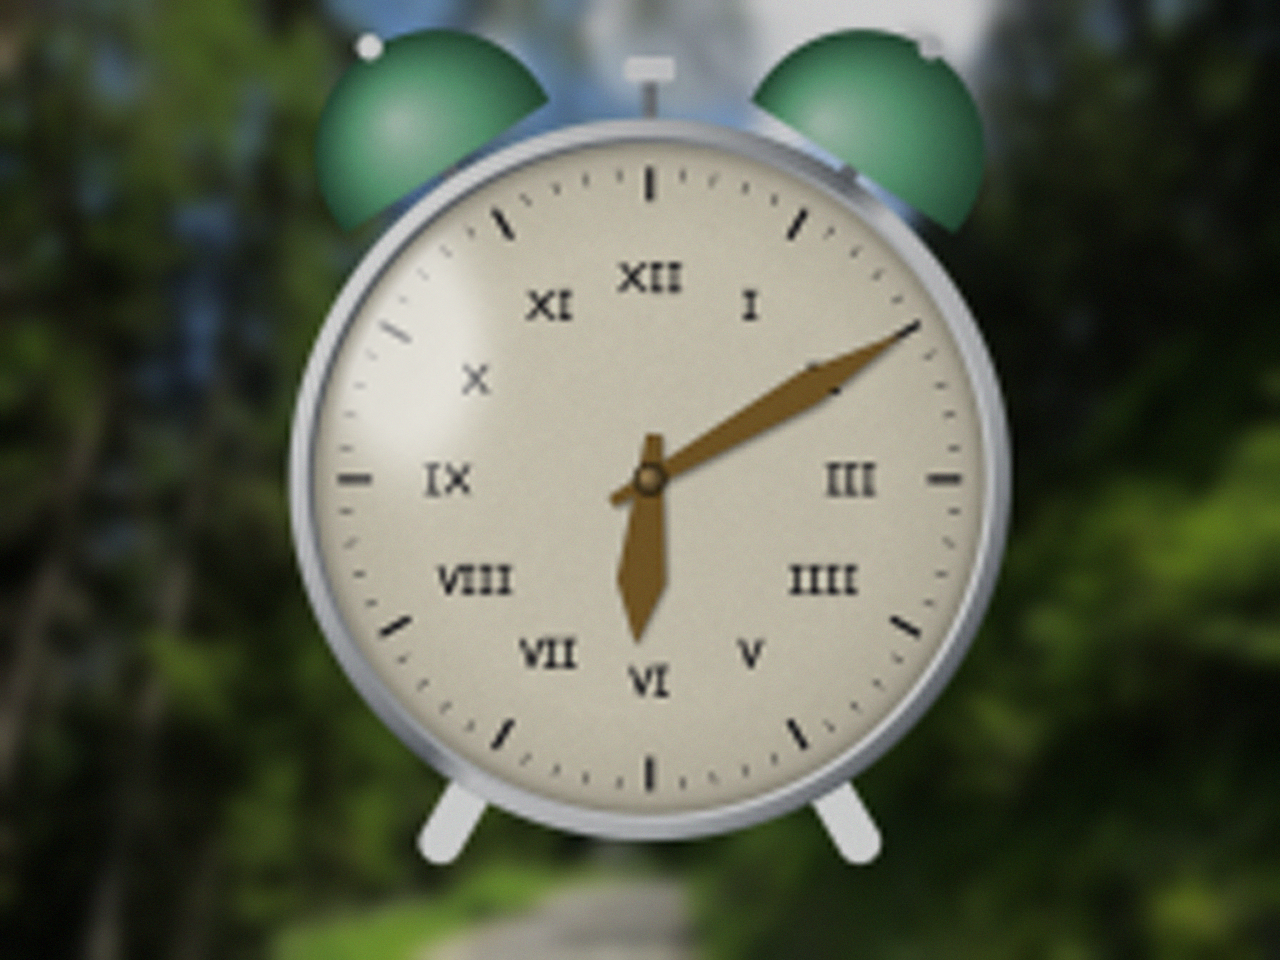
6:10
